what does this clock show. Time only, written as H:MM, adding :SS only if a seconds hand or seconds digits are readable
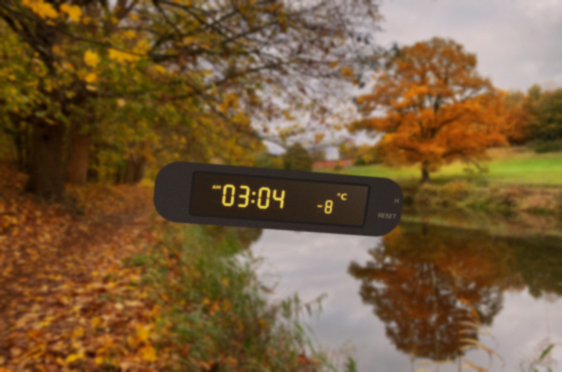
3:04
